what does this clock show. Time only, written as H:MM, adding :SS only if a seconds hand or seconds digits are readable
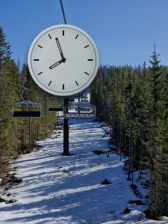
7:57
